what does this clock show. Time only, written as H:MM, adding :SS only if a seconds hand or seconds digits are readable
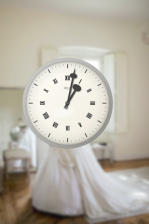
1:02
